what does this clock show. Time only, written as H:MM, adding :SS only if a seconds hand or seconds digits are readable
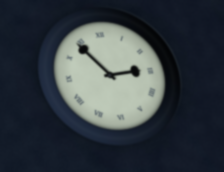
2:54
